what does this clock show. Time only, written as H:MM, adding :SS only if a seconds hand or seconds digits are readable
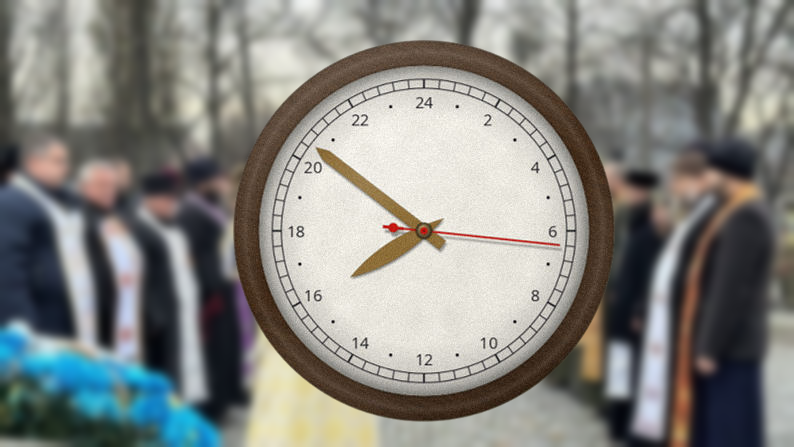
15:51:16
